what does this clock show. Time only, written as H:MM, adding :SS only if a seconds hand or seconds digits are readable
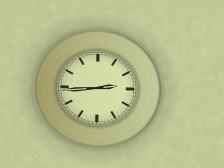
2:44
